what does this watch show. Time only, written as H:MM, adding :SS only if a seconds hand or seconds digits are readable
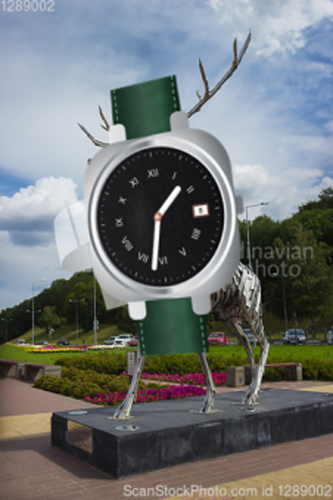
1:32
